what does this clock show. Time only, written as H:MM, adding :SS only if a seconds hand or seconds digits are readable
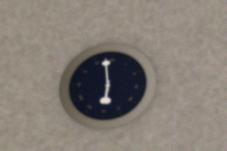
5:58
